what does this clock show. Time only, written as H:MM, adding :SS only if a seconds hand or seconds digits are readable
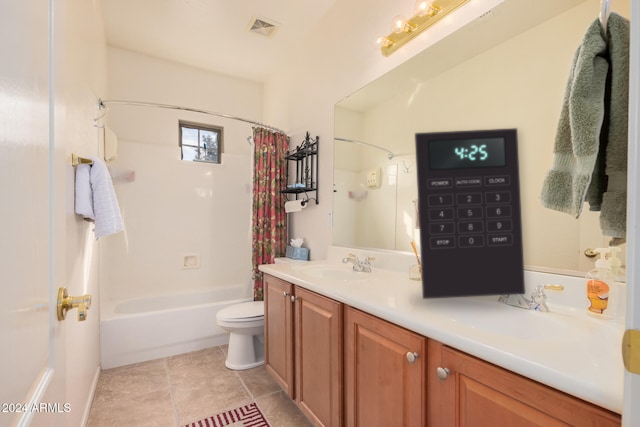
4:25
